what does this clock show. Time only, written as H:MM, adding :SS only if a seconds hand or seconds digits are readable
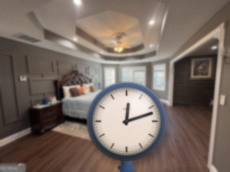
12:12
